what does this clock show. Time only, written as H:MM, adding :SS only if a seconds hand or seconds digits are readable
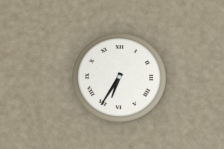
6:35
